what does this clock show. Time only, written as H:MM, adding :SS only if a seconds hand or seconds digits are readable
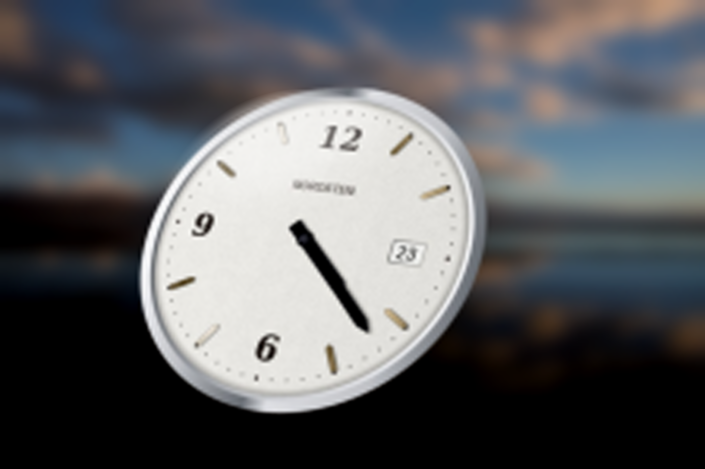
4:22
